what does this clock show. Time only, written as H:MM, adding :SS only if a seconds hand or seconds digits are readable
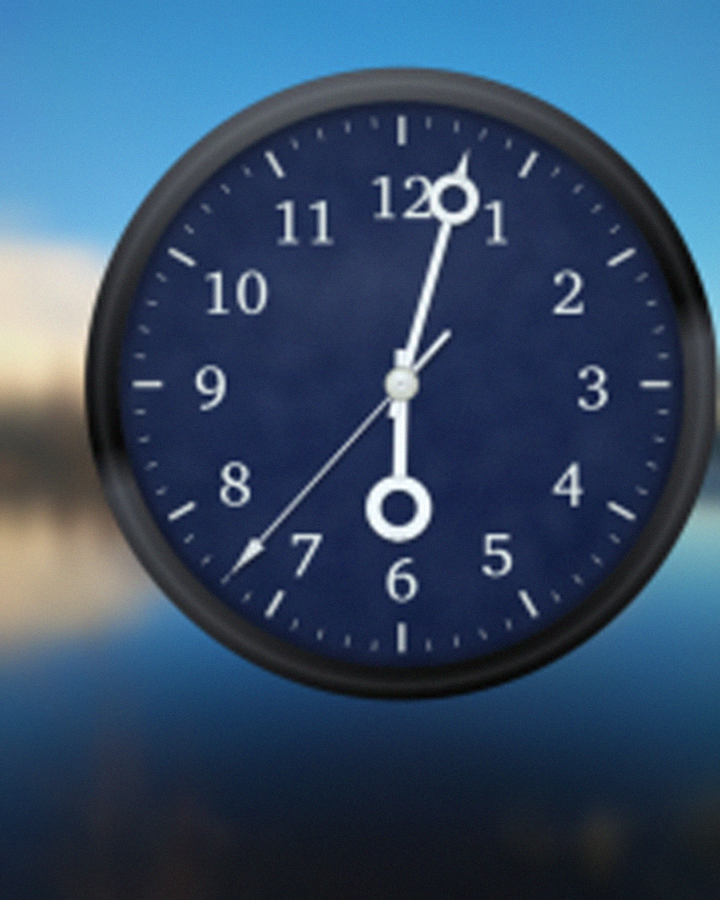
6:02:37
